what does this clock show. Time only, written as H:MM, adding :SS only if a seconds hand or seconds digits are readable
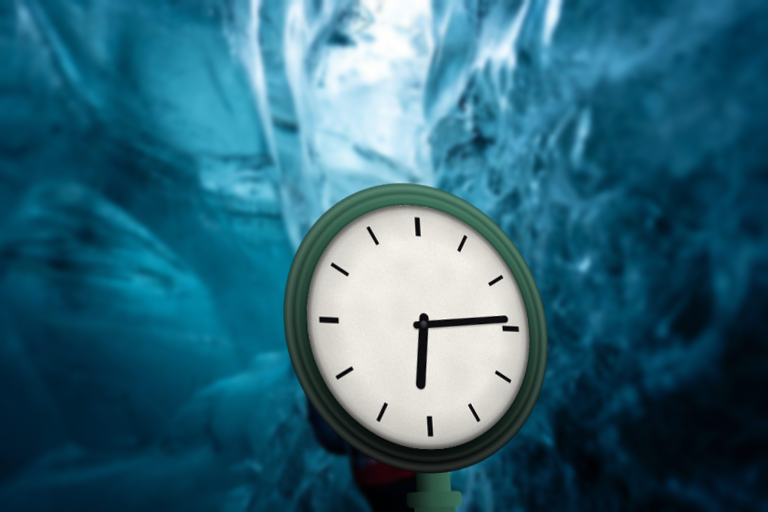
6:14
